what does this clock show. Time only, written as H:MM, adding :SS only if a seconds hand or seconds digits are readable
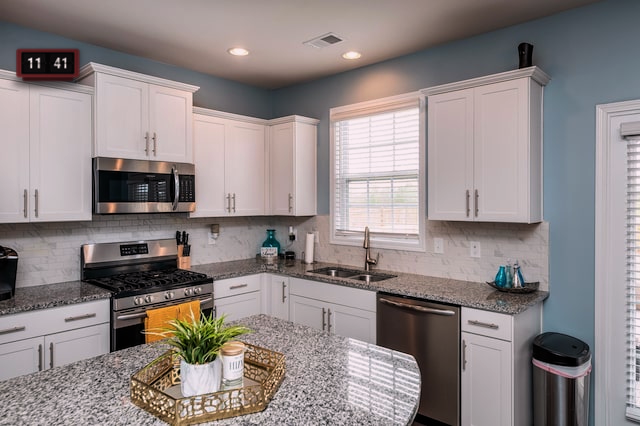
11:41
